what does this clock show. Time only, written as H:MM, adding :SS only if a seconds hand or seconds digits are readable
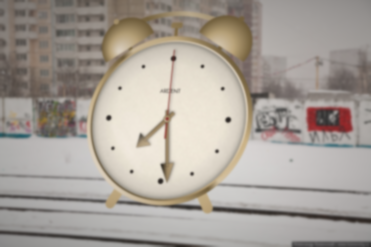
7:29:00
